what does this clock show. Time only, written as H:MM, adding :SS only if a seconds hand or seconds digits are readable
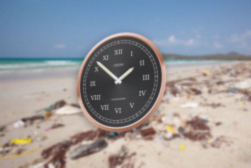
1:52
